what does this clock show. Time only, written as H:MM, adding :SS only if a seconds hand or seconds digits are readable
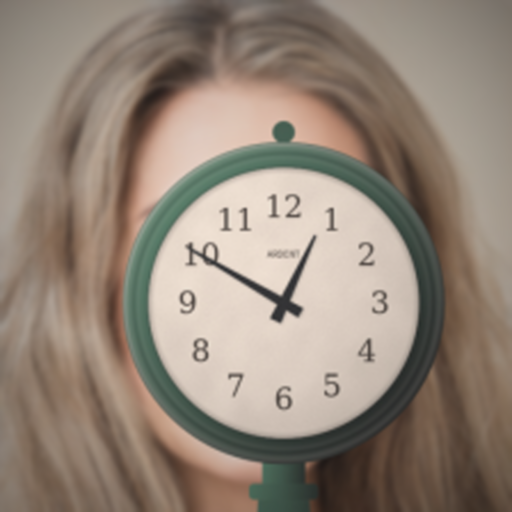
12:50
